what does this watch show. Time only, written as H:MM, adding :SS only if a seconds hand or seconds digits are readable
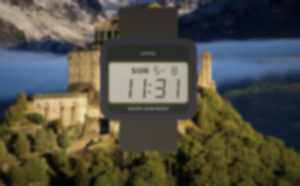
11:31
